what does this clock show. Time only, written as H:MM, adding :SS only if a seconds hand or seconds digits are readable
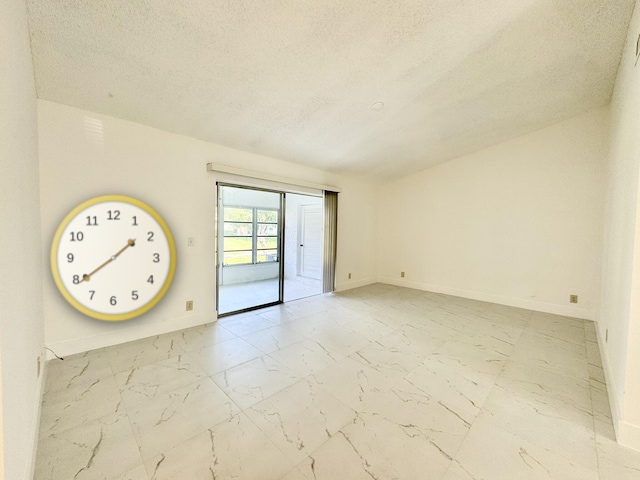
1:39
